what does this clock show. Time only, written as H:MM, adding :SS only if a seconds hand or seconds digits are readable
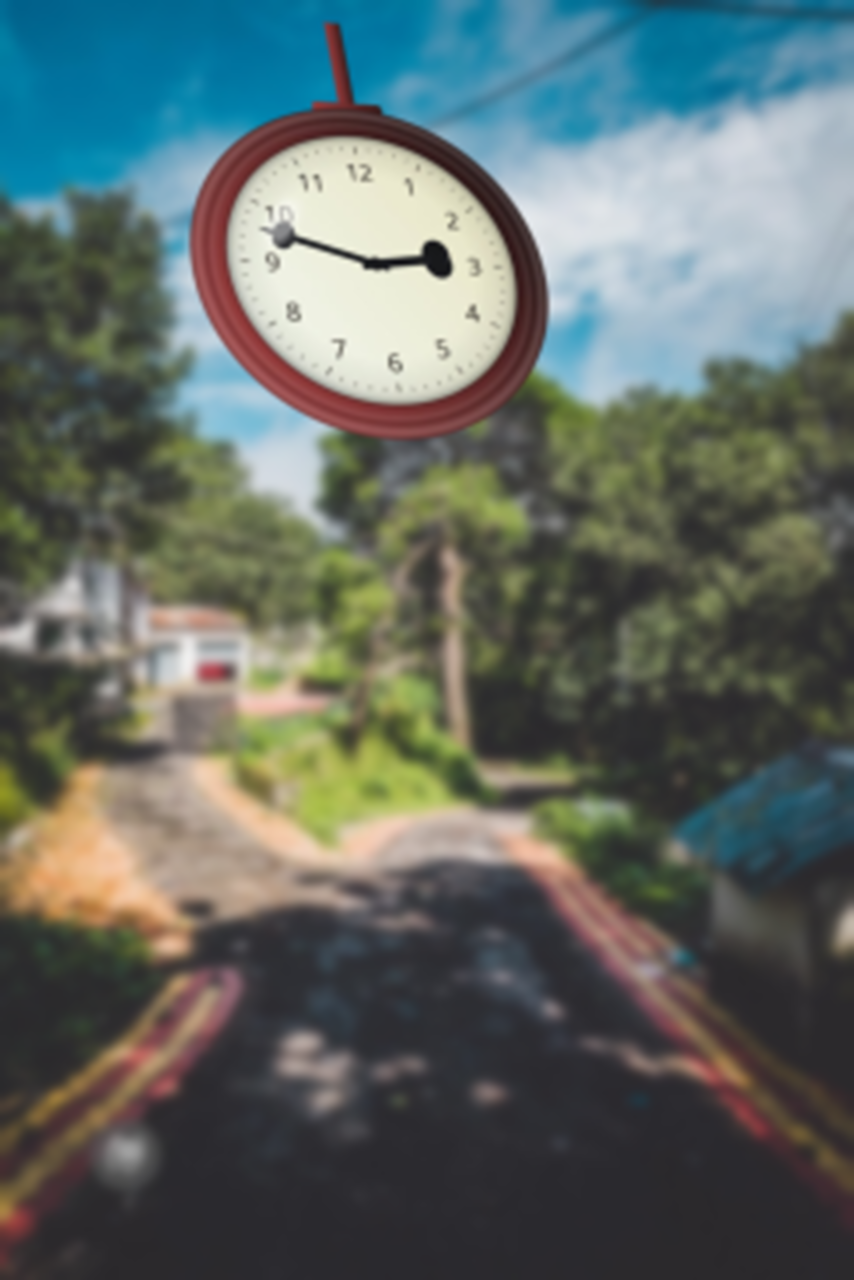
2:48
